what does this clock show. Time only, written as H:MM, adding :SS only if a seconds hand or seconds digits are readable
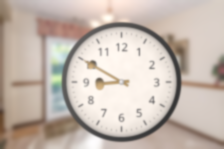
8:50
